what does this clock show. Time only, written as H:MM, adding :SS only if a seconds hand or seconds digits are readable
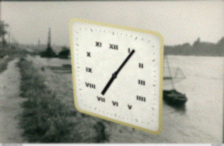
7:06
